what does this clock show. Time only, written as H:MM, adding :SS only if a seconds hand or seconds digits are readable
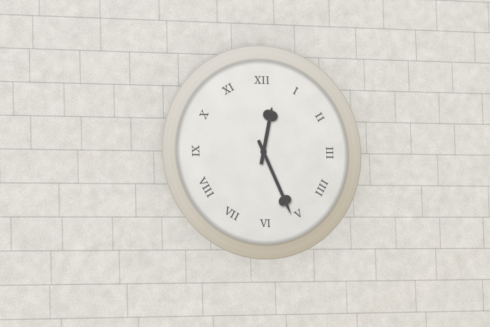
12:26
